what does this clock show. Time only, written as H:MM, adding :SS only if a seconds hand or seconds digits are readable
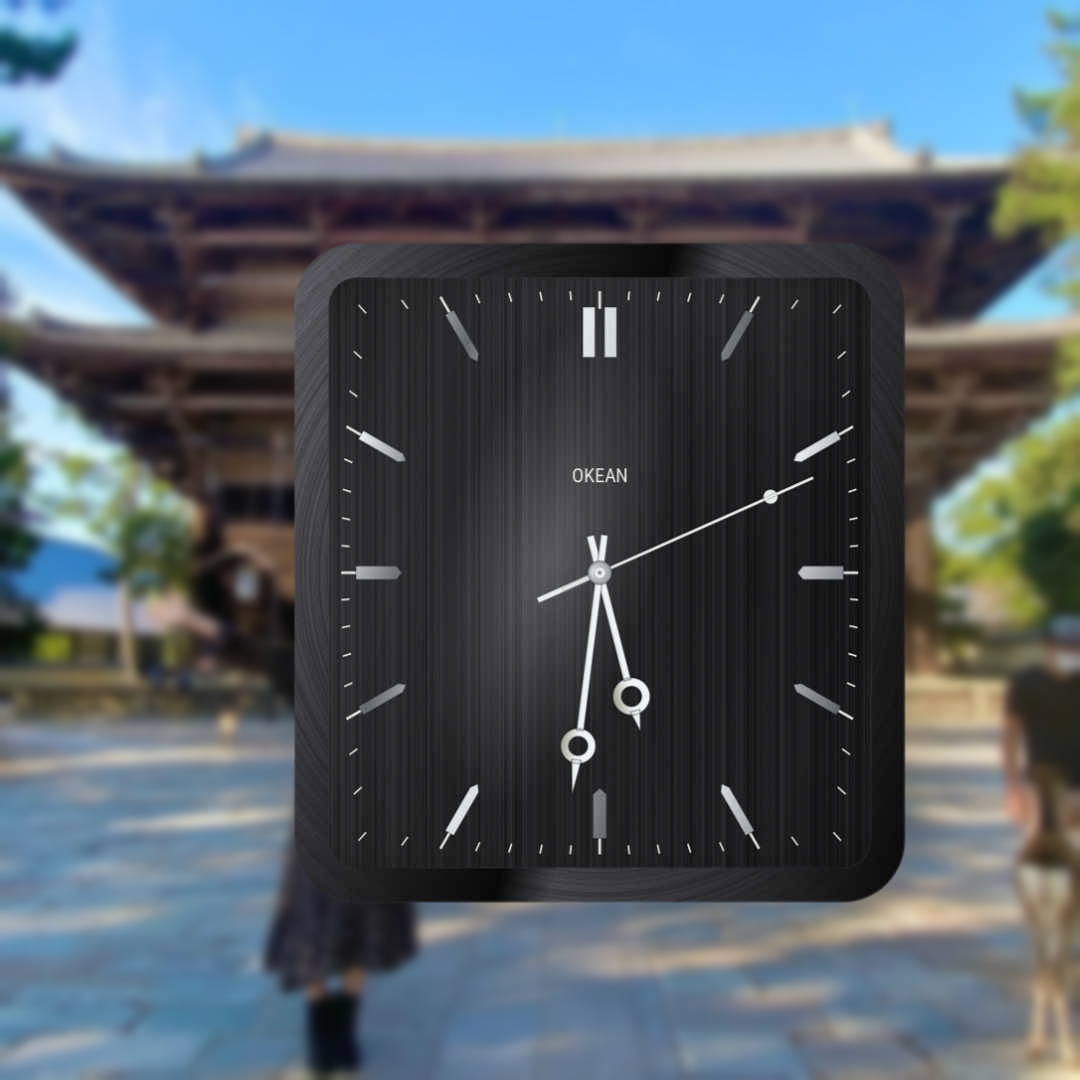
5:31:11
